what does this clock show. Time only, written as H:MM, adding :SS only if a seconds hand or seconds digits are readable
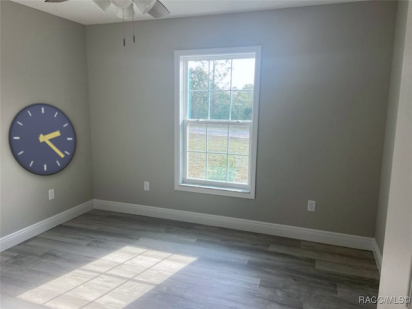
2:22
